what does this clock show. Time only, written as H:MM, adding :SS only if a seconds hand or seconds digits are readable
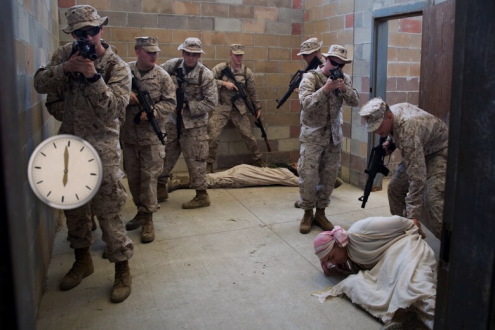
5:59
